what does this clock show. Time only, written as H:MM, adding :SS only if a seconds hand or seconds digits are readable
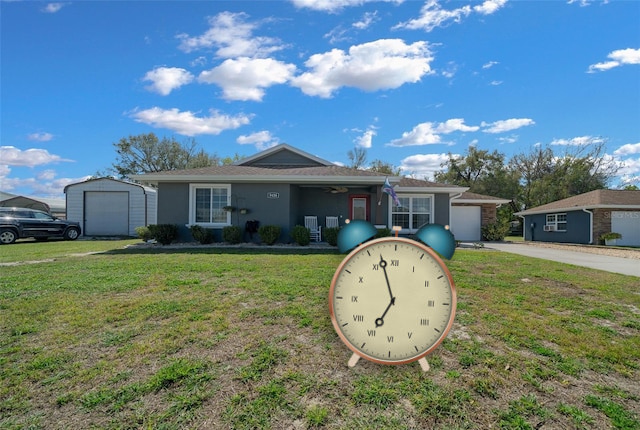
6:57
